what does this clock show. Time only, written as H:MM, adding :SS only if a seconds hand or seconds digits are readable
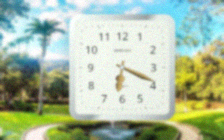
6:19
